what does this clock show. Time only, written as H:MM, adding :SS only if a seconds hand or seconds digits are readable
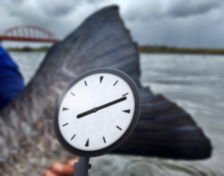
8:11
